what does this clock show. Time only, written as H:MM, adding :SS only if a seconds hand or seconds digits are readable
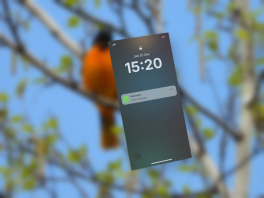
15:20
